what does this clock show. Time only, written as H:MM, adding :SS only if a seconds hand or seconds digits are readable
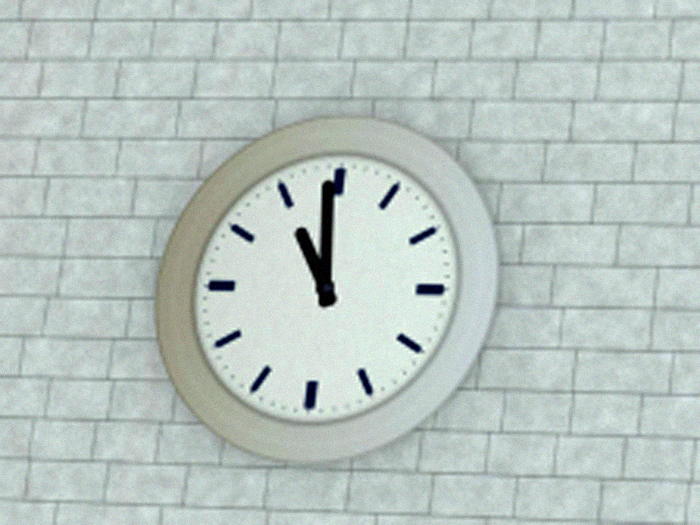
10:59
